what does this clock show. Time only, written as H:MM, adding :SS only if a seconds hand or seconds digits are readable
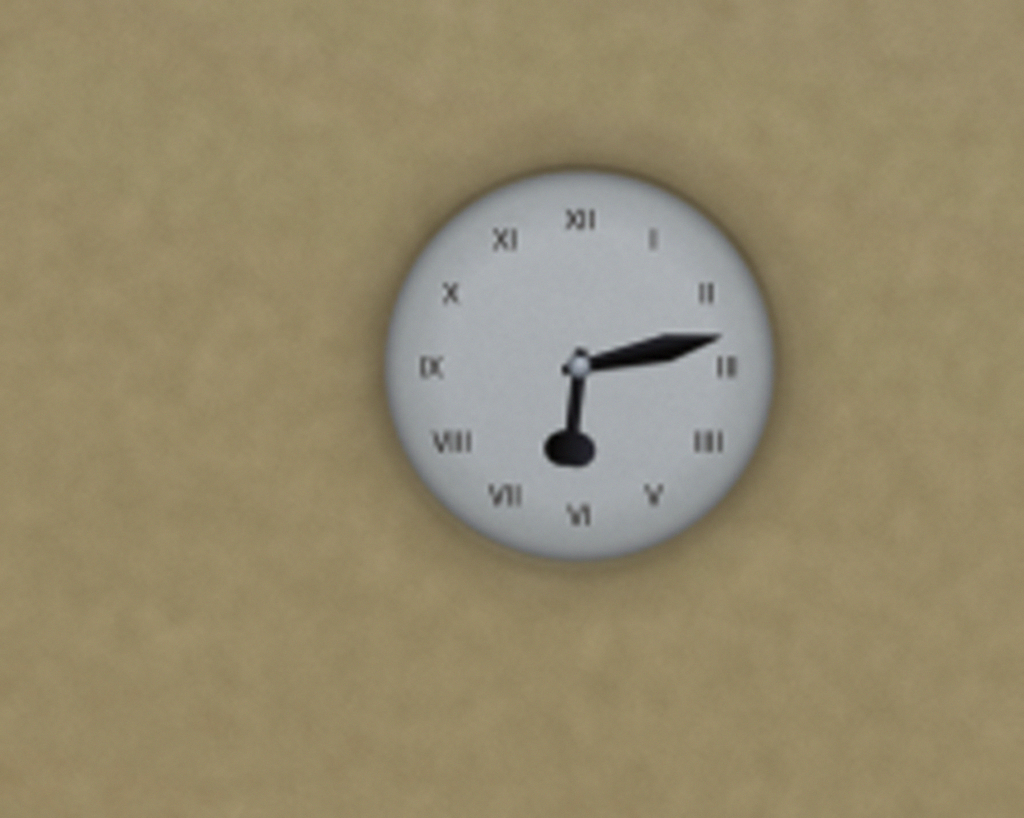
6:13
